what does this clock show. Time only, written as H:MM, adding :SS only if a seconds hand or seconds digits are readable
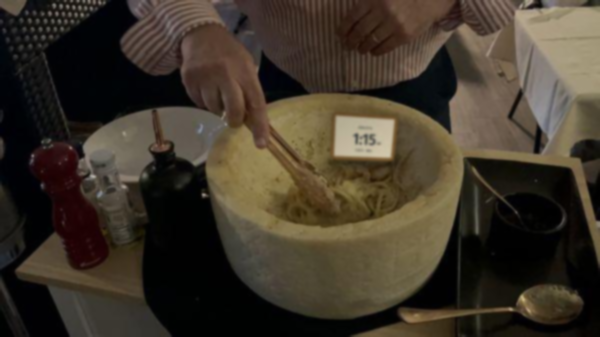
1:15
